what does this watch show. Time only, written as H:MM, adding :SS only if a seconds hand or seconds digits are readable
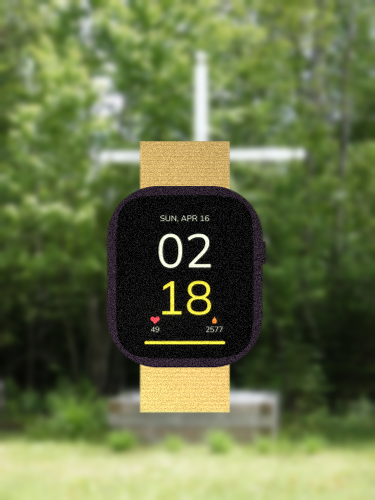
2:18
